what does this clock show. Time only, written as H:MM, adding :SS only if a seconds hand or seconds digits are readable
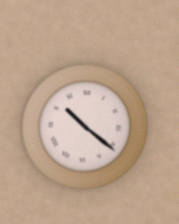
10:21
